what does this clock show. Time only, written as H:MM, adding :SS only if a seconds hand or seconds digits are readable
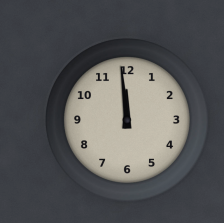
11:59
